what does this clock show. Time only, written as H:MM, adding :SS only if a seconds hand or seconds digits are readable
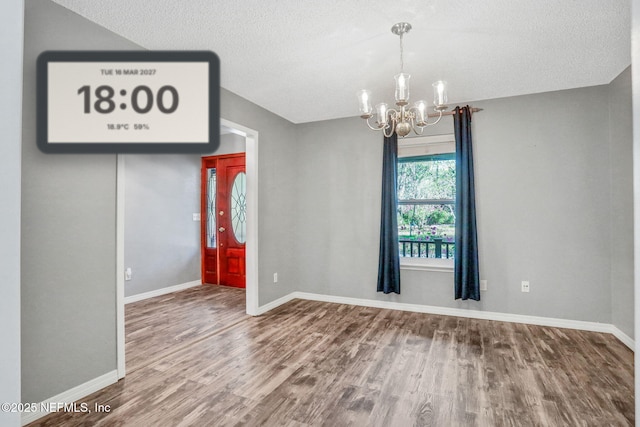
18:00
